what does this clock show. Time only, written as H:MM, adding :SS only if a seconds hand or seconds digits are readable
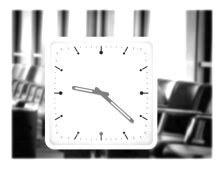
9:22
